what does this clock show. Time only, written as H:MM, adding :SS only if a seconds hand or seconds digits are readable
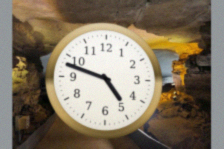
4:48
